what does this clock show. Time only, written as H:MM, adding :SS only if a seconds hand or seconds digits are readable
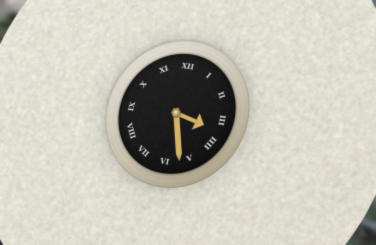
3:27
